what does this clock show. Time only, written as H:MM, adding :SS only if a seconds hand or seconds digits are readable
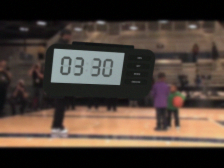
3:30
